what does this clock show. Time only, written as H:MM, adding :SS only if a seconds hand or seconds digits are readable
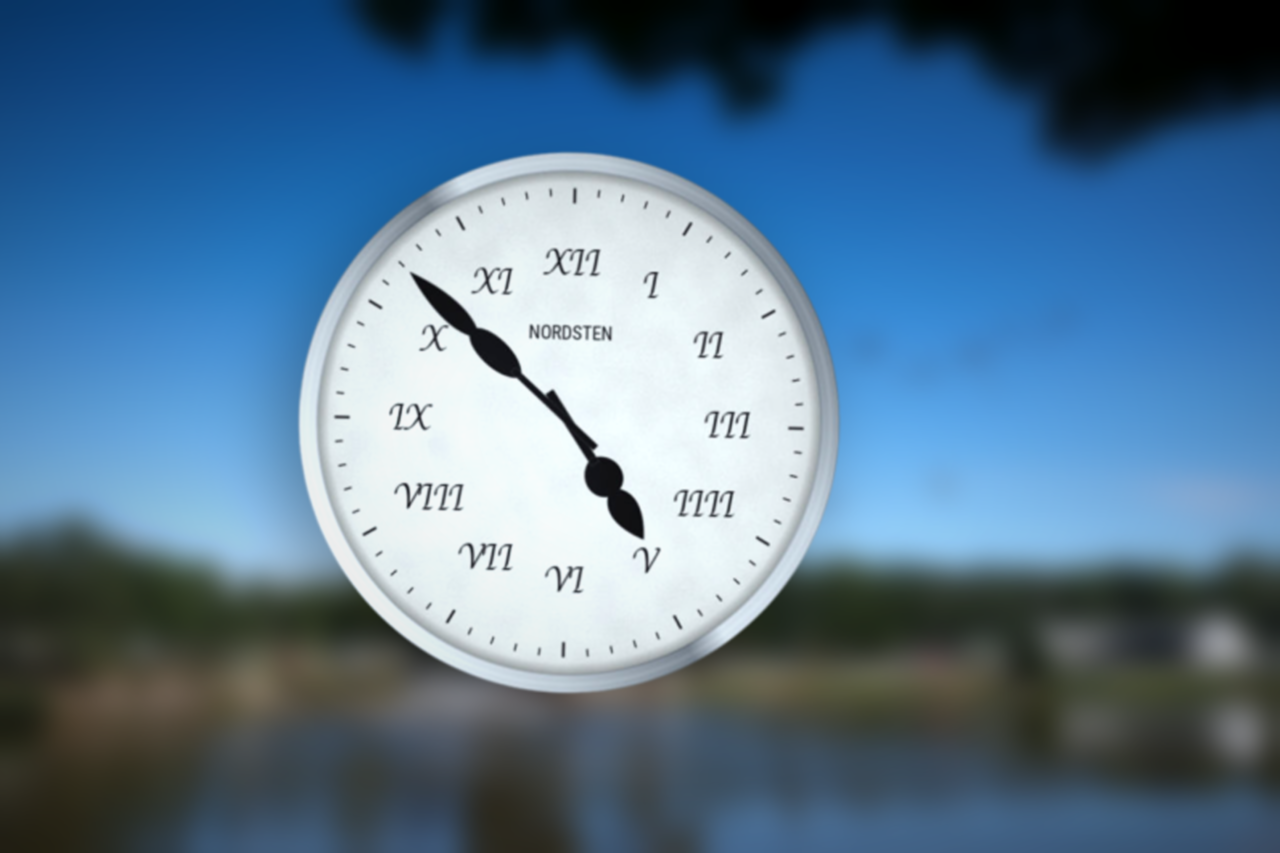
4:52
